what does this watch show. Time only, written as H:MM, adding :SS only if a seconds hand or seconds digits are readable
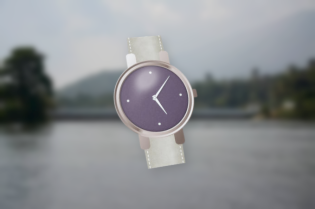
5:07
